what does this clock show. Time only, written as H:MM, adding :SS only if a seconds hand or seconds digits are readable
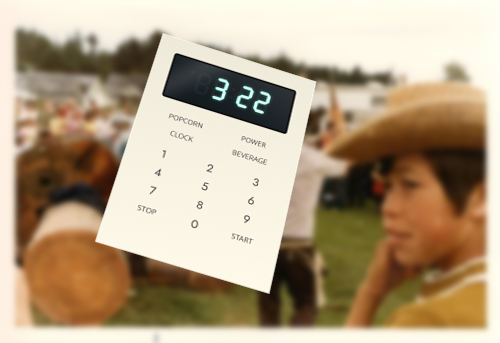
3:22
